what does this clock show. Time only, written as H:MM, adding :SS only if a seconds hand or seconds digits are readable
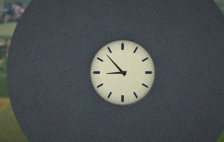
8:53
